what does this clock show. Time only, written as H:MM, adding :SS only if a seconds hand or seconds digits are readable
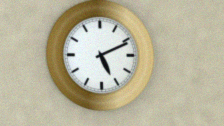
5:11
